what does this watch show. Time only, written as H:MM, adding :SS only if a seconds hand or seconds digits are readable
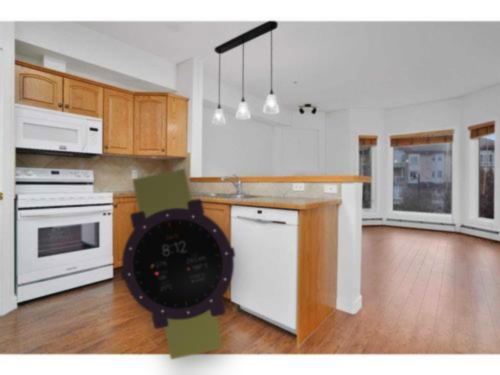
8:12
